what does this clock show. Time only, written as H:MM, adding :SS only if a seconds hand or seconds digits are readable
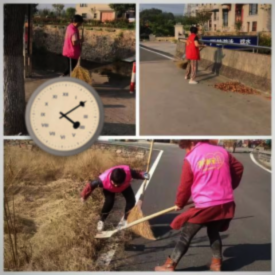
4:09
